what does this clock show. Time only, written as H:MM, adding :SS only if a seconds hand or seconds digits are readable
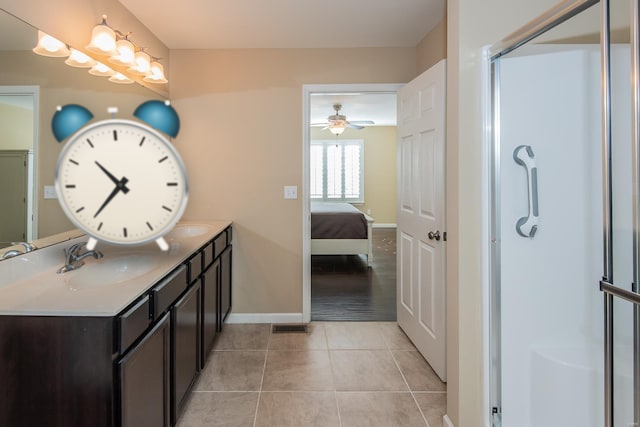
10:37
